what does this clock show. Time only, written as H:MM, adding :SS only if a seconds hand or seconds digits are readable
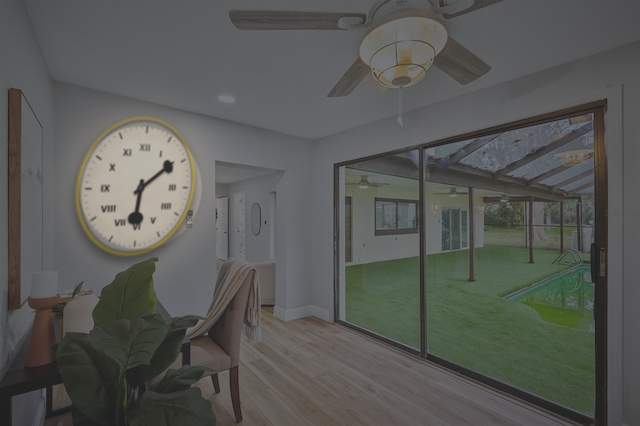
6:09
